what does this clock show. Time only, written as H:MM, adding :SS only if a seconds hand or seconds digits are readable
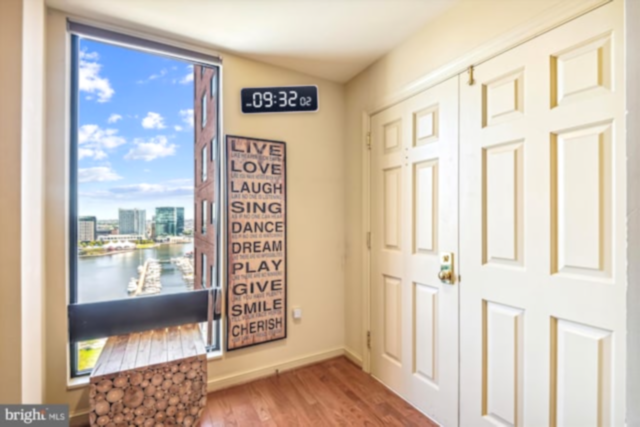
9:32
